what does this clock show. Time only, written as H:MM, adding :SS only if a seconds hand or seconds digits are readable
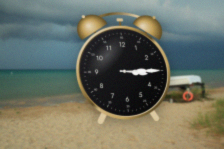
3:15
